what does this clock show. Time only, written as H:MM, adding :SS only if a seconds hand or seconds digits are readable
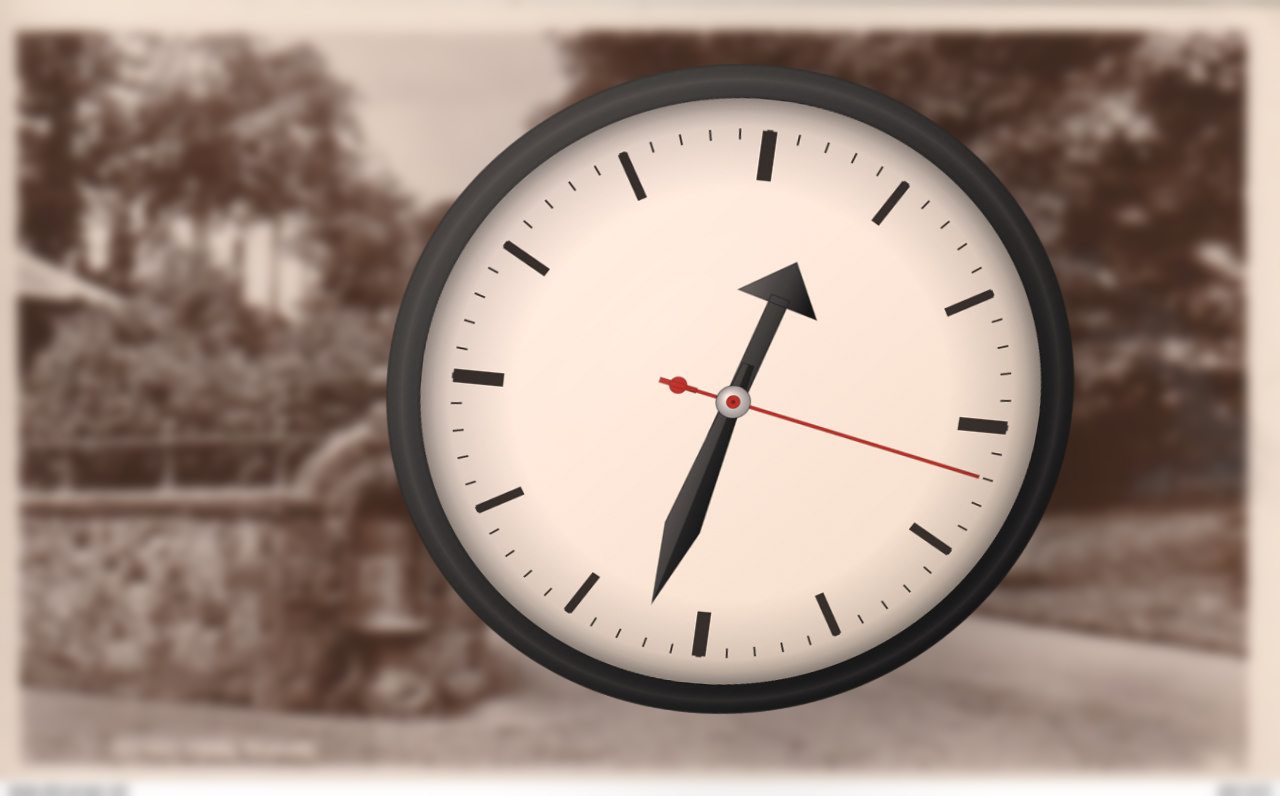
12:32:17
